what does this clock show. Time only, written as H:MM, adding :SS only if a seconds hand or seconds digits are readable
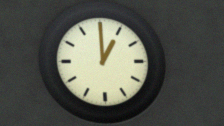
1:00
